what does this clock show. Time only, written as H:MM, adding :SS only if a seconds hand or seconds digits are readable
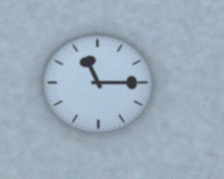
11:15
